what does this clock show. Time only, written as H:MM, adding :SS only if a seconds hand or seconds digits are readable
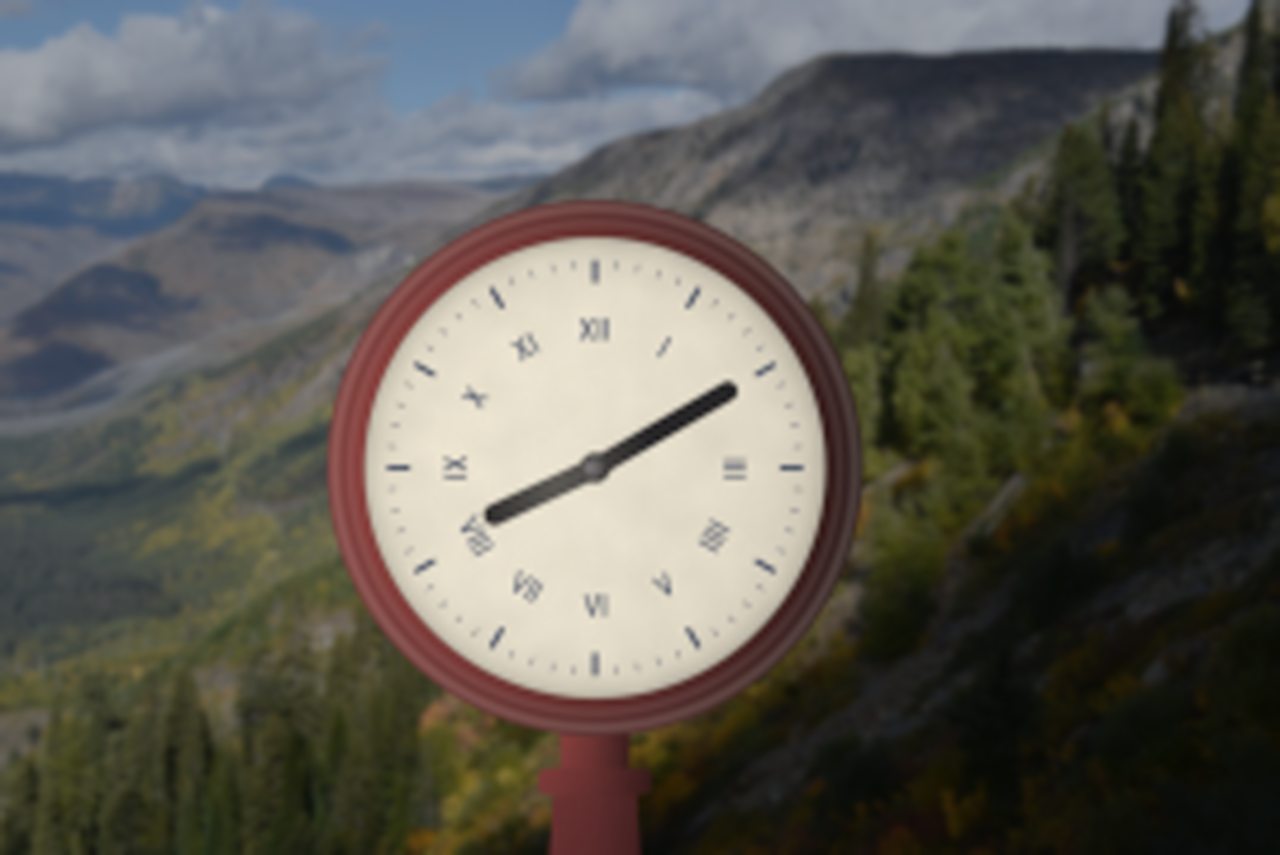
8:10
